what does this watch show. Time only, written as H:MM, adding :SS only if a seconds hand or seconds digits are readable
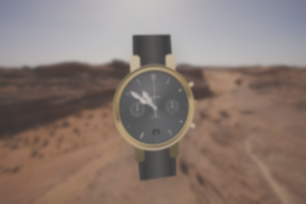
10:51
